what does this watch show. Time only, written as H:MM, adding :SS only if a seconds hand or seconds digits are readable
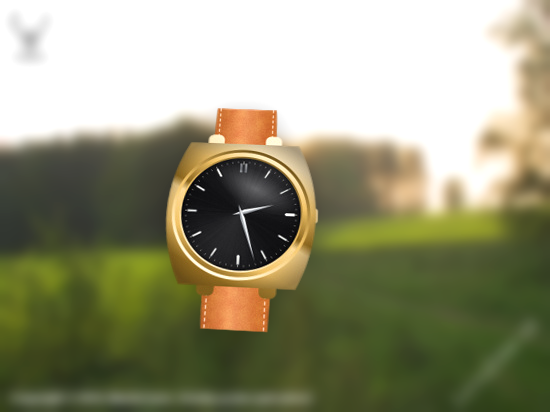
2:27
